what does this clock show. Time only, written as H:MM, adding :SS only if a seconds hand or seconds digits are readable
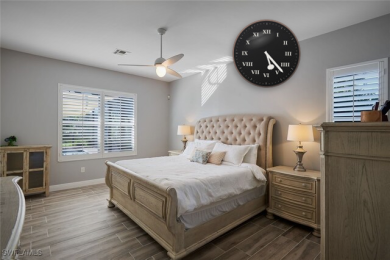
5:23
